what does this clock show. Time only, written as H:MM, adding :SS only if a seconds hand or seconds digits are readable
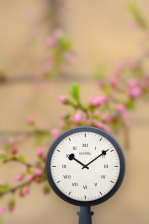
10:09
